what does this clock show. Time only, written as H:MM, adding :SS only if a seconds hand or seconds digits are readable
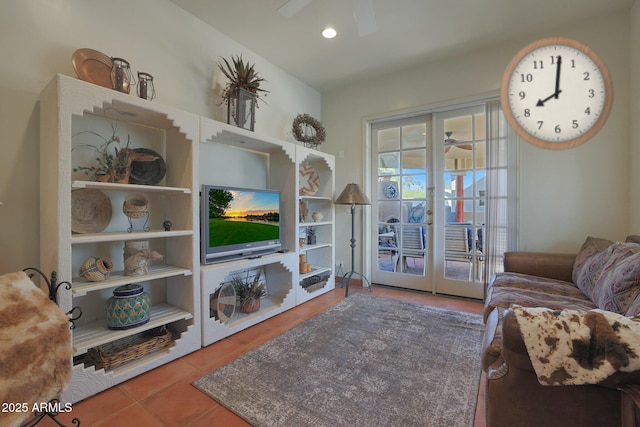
8:01
